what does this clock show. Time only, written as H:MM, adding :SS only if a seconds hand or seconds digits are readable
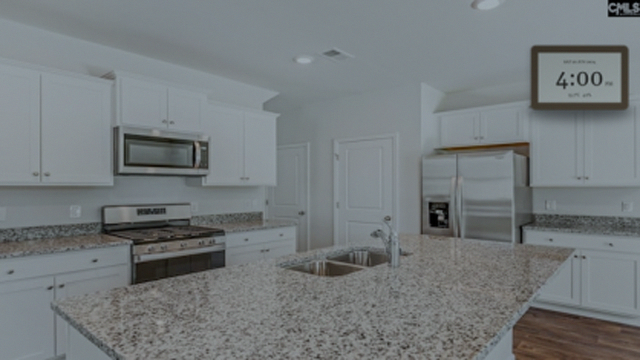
4:00
